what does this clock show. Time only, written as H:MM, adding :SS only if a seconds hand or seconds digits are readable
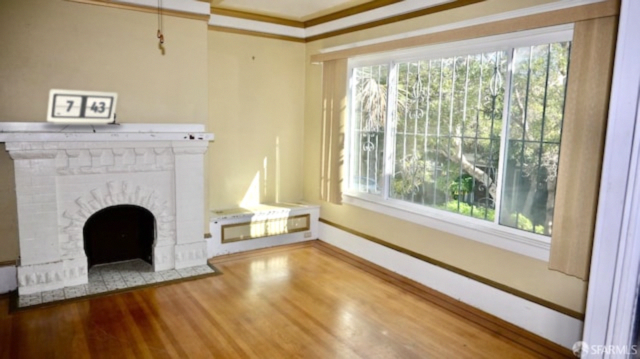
7:43
